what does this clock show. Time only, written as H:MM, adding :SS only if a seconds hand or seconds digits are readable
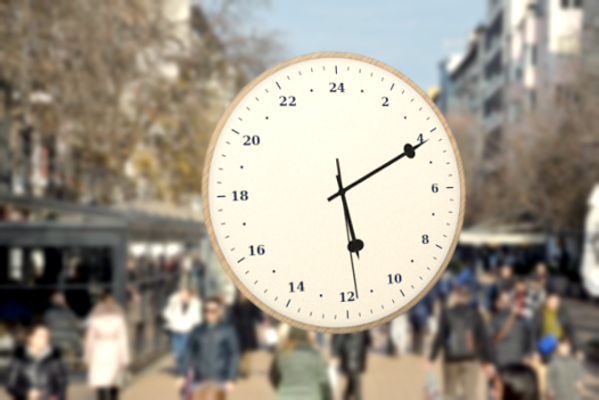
11:10:29
